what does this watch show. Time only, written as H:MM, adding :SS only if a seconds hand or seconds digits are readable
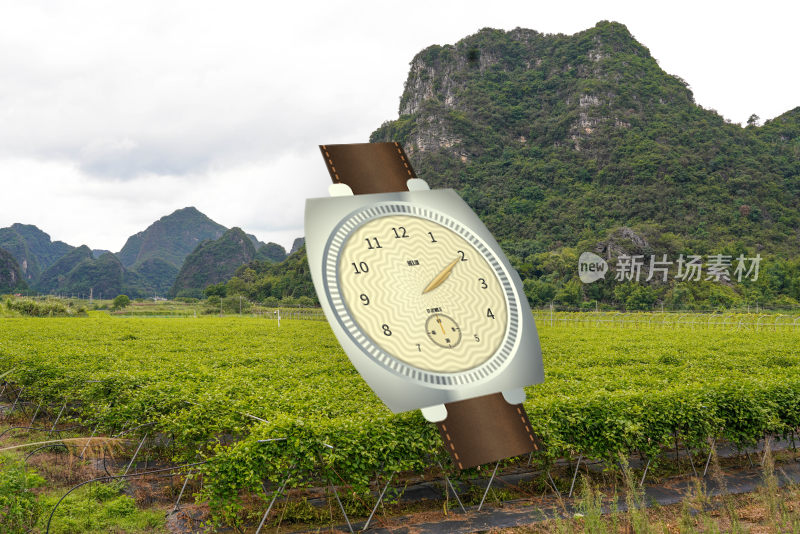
2:10
